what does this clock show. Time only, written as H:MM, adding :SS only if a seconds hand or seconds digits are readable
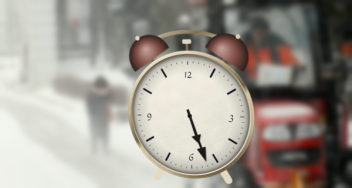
5:27
